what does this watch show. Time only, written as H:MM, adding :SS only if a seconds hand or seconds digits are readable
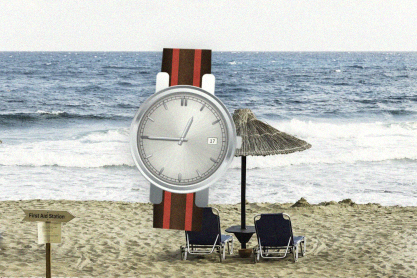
12:45
